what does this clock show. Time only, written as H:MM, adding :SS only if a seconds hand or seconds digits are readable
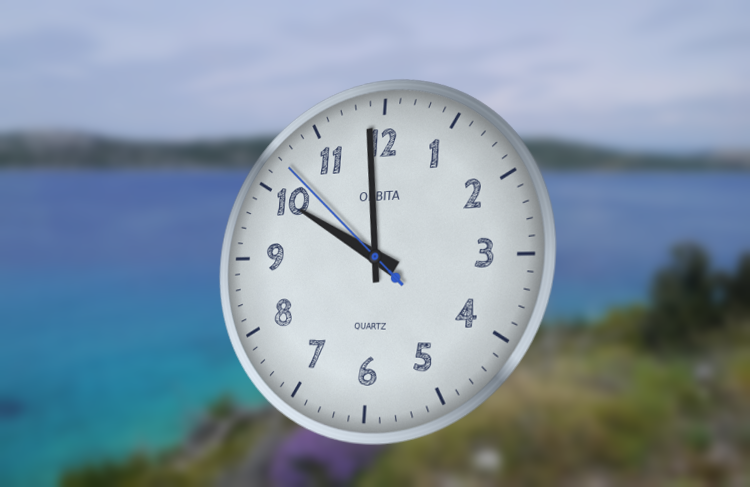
9:58:52
